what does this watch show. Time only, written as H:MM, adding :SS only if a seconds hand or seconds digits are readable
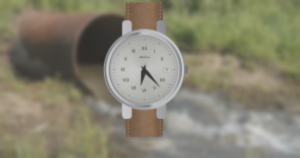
6:23
